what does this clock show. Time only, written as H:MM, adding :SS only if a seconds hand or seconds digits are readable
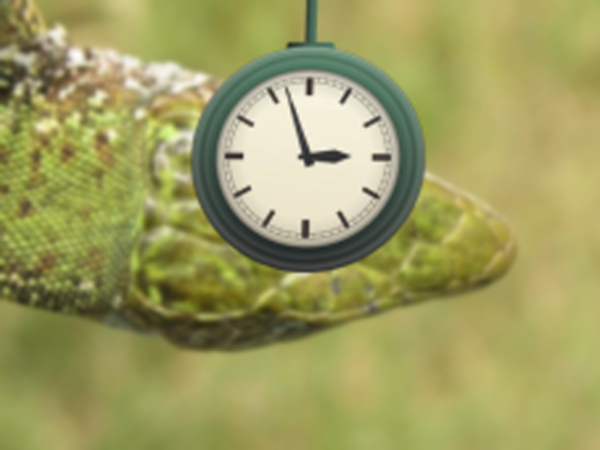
2:57
